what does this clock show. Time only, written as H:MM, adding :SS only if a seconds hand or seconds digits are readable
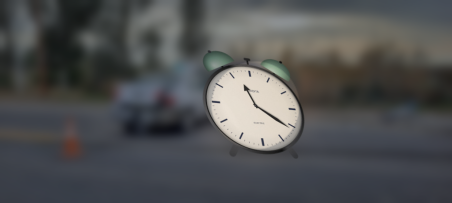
11:21
